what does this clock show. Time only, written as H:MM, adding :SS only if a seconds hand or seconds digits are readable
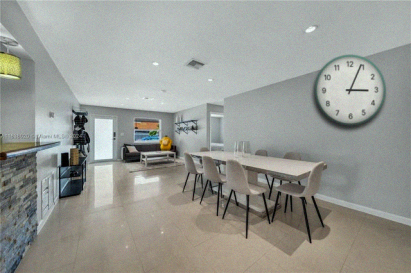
3:04
